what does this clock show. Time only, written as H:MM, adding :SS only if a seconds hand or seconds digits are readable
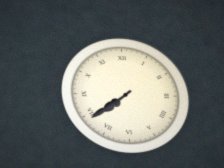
7:39
